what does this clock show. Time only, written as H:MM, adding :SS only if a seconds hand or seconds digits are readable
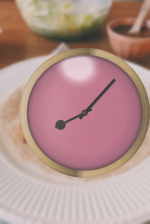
8:07
